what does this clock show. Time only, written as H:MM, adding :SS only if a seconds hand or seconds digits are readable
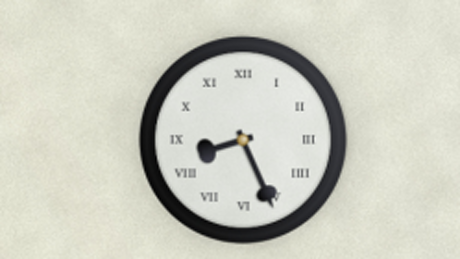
8:26
